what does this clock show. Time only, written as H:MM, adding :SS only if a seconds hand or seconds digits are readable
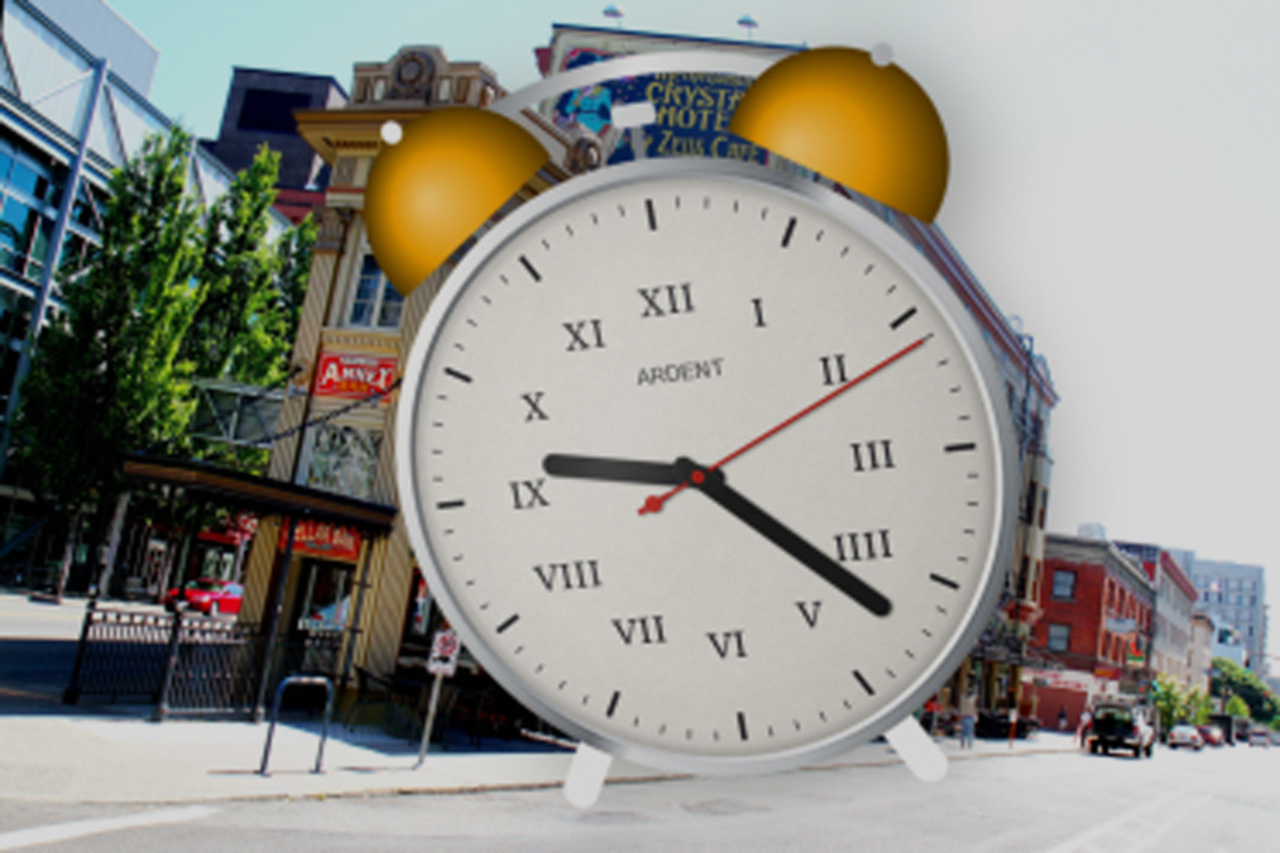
9:22:11
